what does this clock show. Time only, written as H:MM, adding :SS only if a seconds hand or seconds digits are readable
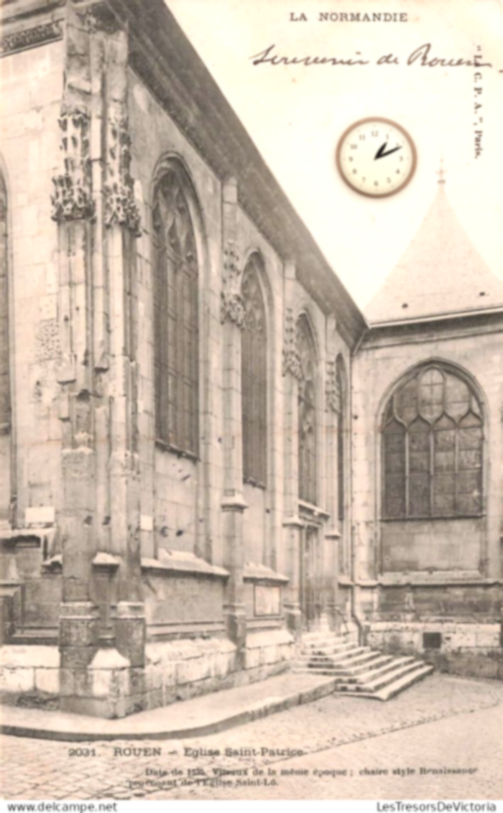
1:11
